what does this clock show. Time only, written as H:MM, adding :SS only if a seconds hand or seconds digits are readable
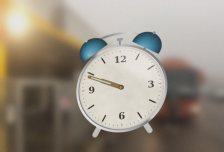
9:49
